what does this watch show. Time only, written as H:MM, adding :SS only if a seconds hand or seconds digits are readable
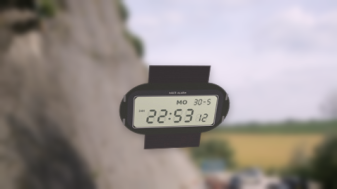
22:53:12
